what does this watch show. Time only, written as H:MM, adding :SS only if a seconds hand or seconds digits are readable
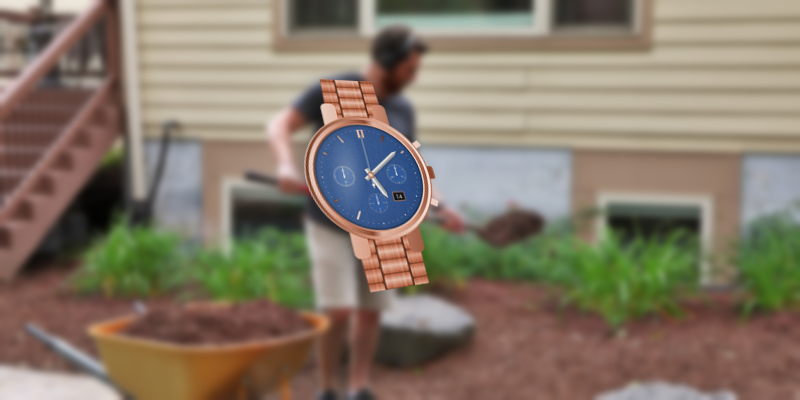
5:09
